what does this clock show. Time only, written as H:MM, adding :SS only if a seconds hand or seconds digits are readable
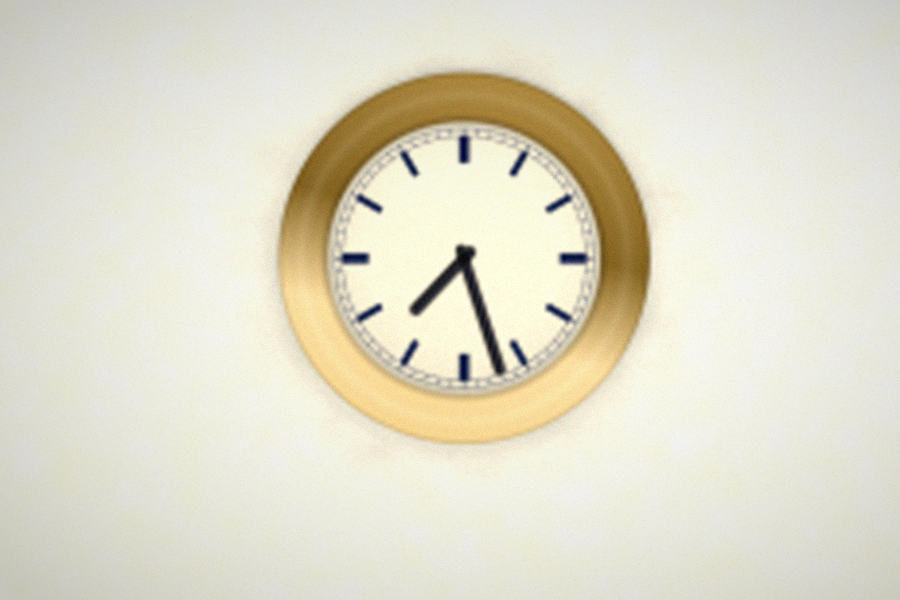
7:27
